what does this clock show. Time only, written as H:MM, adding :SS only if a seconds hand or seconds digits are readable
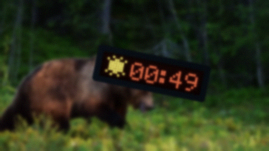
0:49
